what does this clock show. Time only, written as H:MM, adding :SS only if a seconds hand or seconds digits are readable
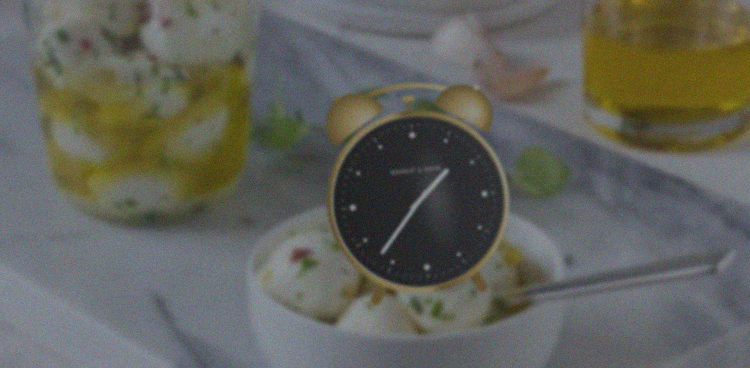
1:37
